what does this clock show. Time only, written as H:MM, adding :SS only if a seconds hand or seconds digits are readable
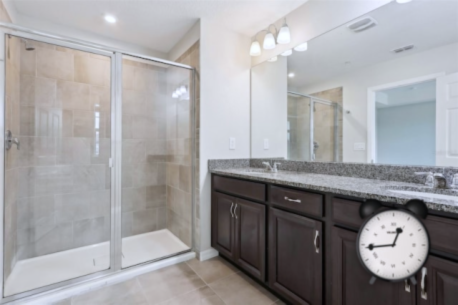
12:44
